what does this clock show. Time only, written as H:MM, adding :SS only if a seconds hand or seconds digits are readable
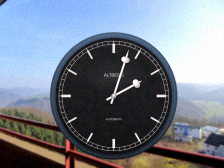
2:03
